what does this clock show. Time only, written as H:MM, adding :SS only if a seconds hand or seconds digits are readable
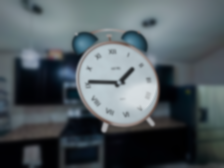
1:46
